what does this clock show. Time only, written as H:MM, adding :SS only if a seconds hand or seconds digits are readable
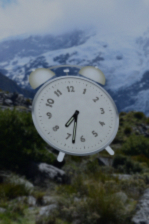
7:33
